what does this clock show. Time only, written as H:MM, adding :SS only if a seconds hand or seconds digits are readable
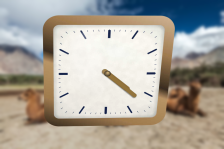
4:22
